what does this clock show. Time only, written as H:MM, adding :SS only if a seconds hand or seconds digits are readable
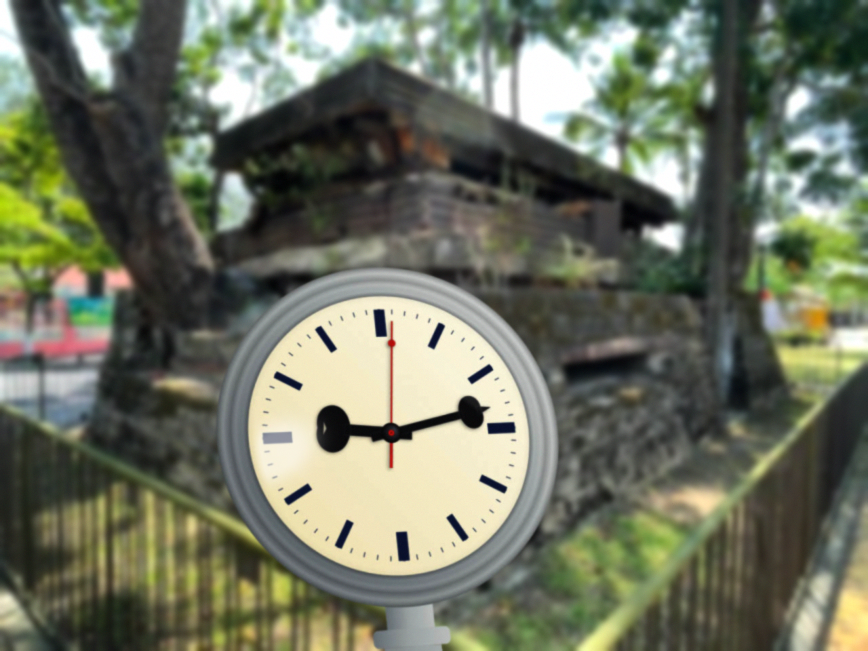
9:13:01
